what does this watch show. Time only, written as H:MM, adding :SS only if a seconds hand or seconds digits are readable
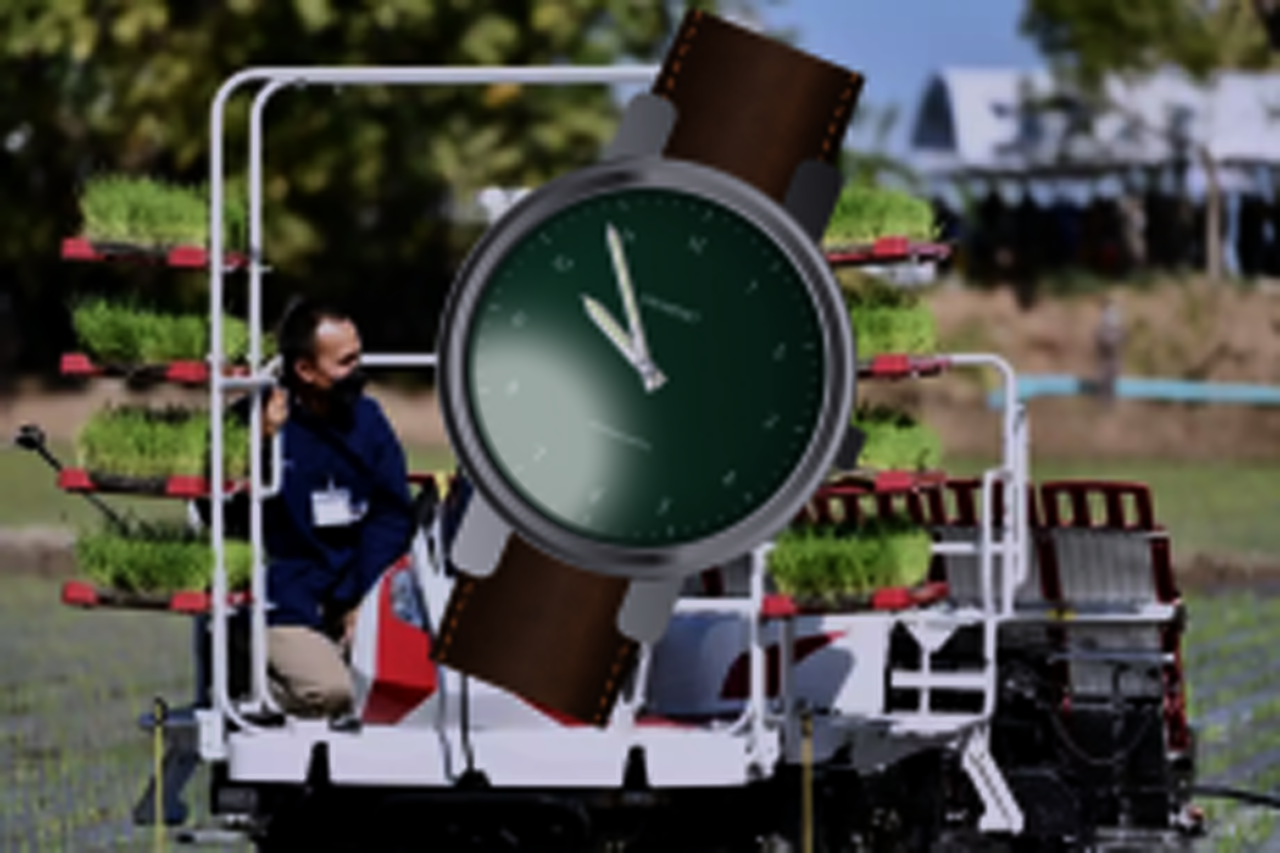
9:54
